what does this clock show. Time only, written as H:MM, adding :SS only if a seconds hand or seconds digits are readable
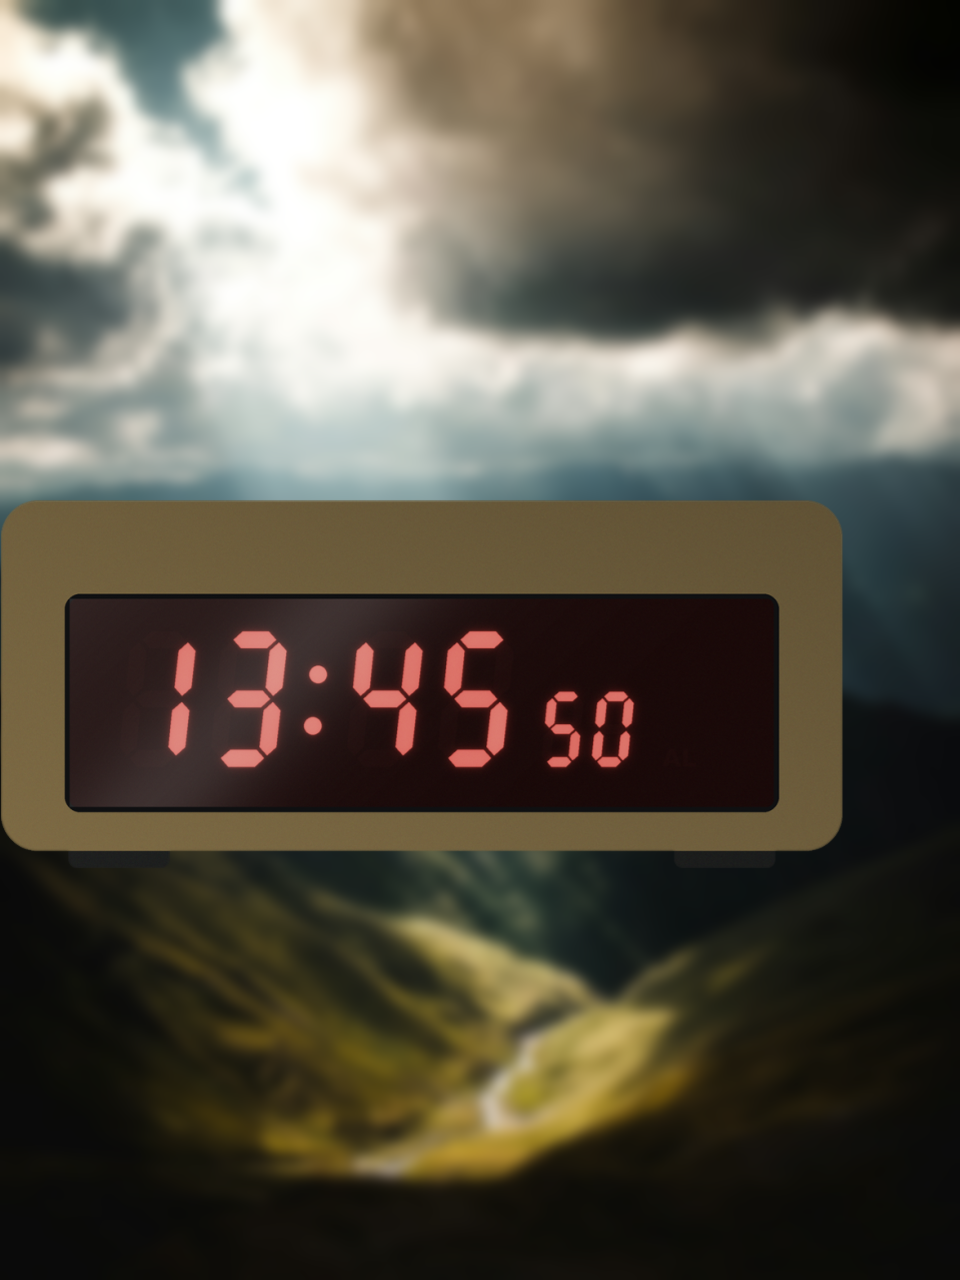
13:45:50
